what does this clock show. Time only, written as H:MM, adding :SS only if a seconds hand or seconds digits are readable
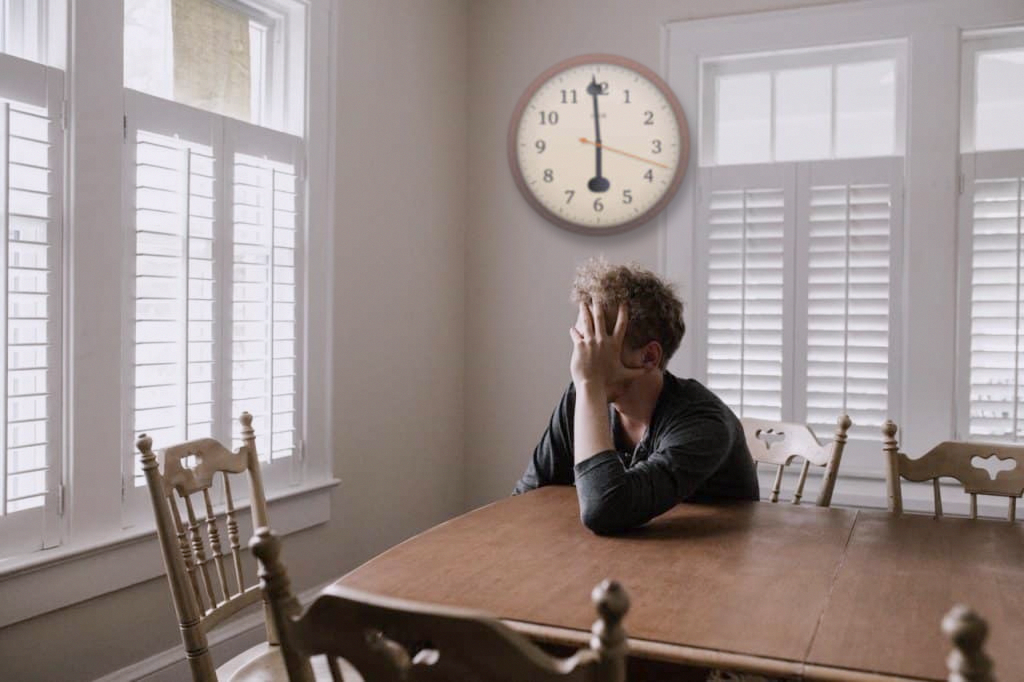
5:59:18
